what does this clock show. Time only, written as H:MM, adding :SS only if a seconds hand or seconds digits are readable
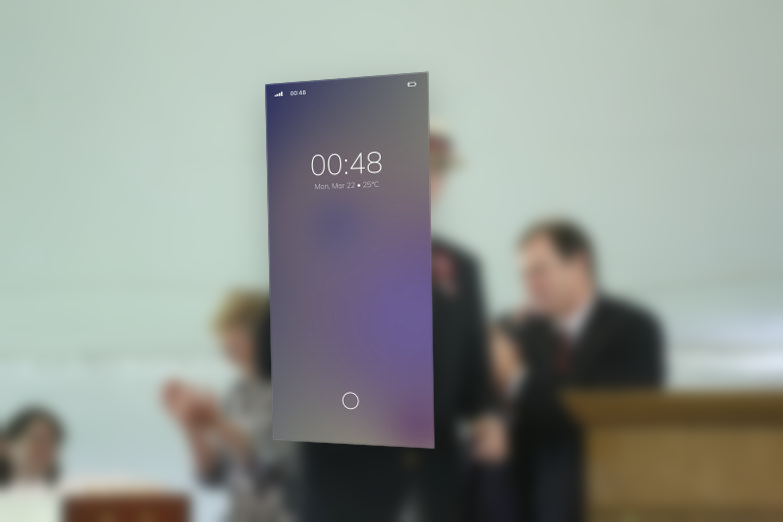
0:48
